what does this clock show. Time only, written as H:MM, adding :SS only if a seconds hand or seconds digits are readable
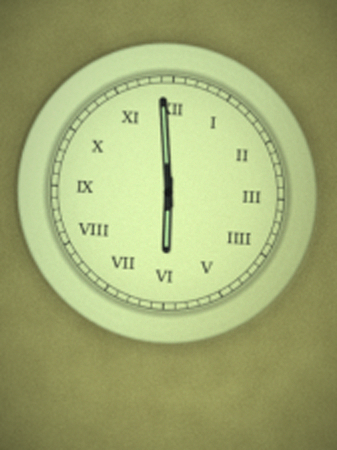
5:59
